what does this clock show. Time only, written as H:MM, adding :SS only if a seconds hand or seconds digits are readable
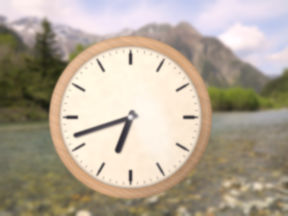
6:42
